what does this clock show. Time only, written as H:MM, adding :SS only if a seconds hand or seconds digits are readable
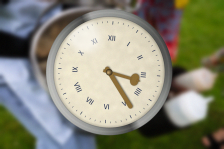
3:24
